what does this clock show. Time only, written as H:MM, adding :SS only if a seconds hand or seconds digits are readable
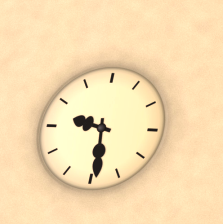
9:29
